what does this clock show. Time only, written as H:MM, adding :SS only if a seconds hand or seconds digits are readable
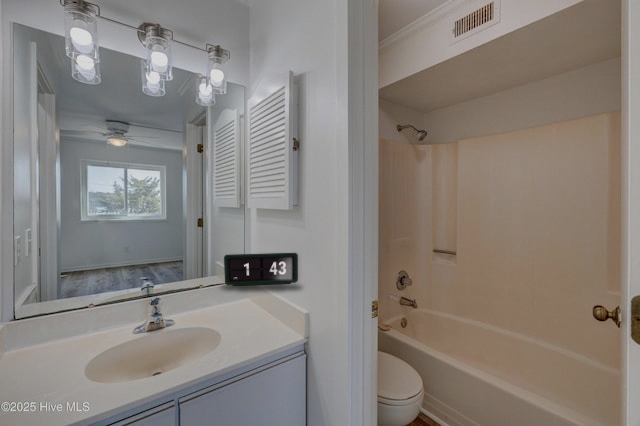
1:43
